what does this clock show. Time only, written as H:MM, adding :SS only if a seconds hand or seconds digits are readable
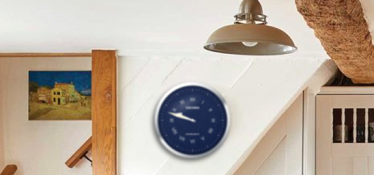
9:48
